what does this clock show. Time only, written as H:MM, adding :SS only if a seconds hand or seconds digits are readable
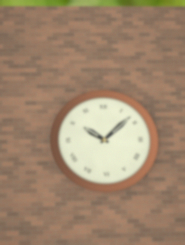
10:08
